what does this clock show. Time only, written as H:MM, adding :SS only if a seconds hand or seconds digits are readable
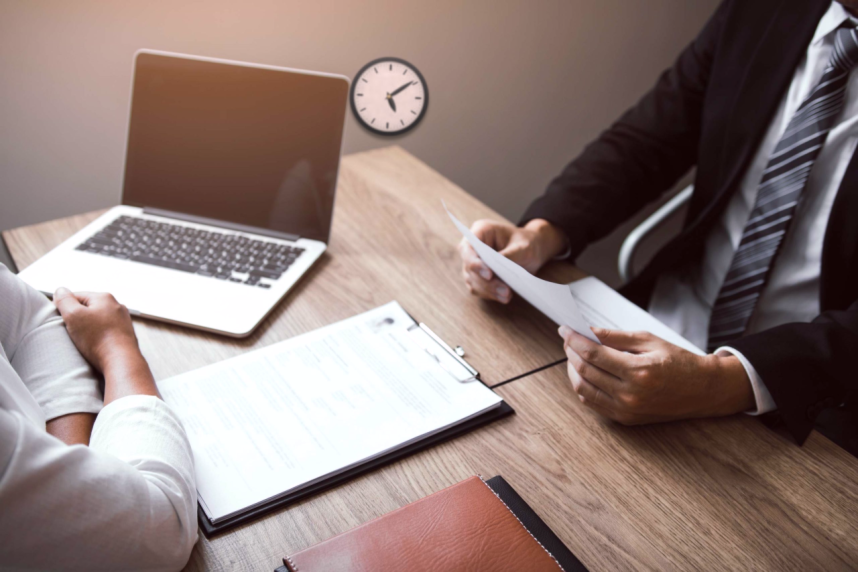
5:09
